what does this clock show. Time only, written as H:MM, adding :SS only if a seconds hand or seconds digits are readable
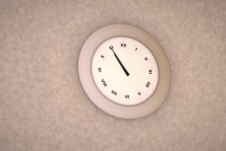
10:55
